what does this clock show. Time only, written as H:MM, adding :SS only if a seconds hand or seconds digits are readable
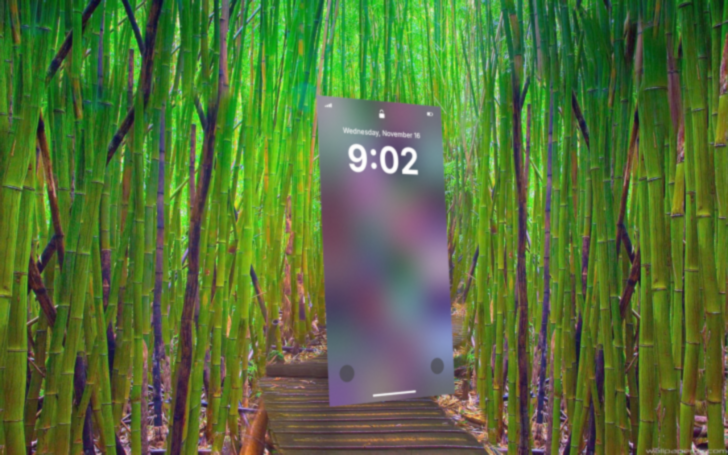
9:02
